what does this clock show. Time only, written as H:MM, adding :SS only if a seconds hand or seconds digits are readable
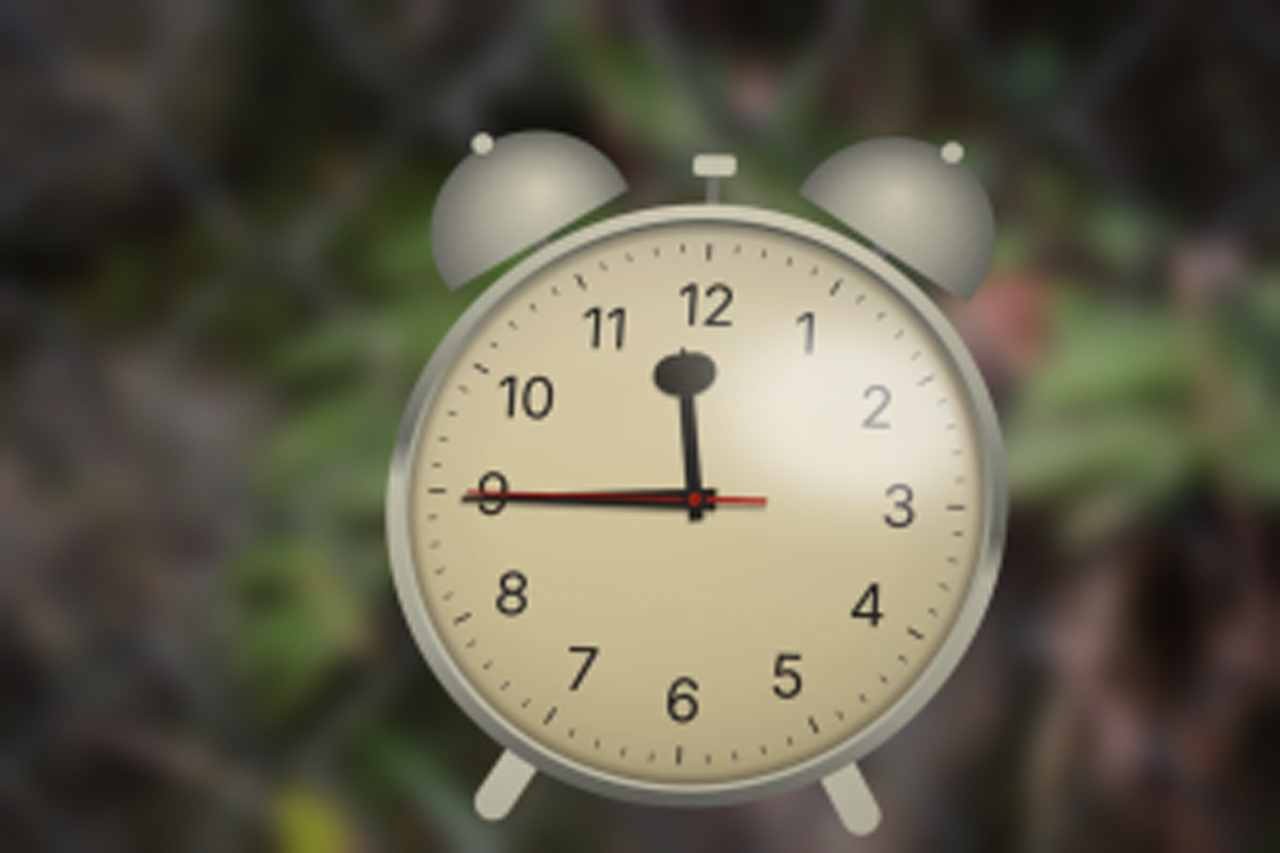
11:44:45
